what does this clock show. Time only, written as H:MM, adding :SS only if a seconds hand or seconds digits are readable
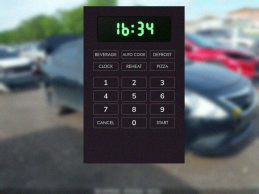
16:34
